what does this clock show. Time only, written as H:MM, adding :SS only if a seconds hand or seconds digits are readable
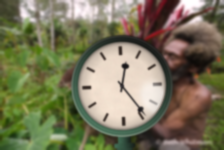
12:24
